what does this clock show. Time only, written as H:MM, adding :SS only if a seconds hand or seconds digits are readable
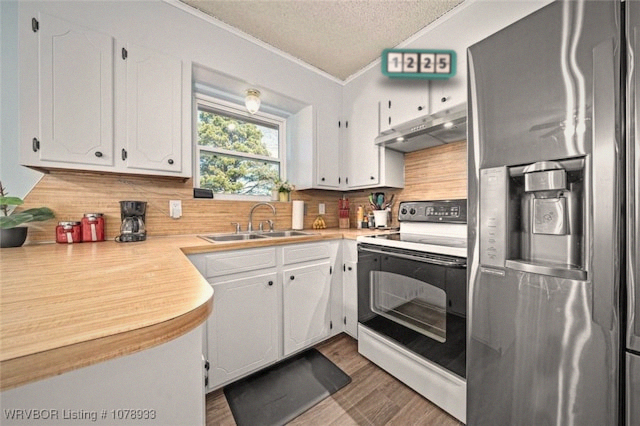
12:25
